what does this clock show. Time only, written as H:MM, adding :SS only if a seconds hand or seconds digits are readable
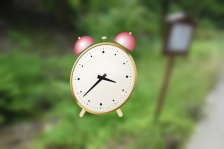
3:38
